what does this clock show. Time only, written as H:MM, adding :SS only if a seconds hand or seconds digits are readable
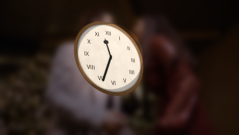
11:34
